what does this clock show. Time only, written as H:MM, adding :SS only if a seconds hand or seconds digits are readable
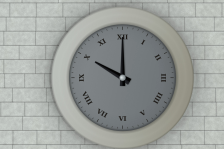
10:00
